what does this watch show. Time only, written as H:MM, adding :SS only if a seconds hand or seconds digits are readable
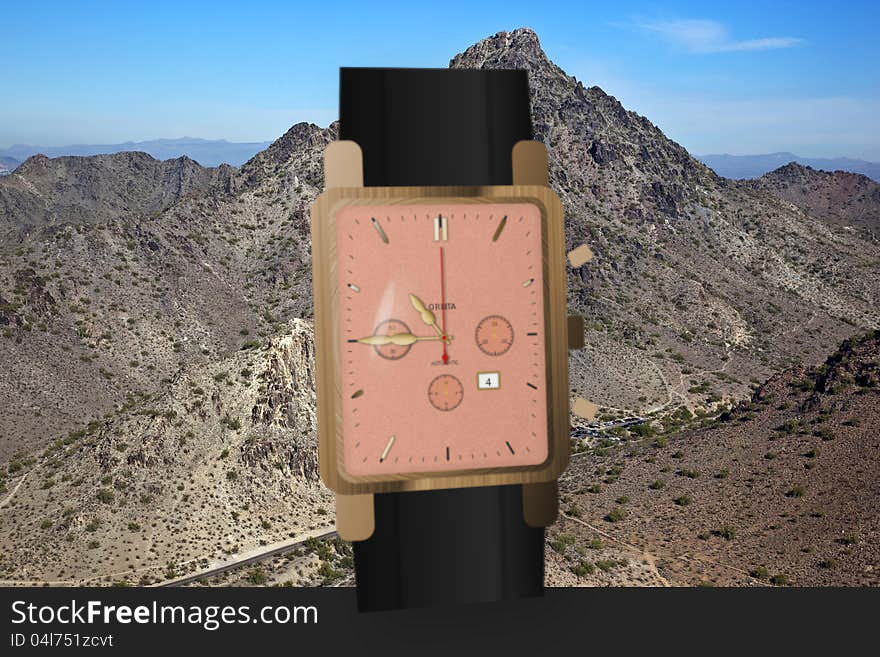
10:45
